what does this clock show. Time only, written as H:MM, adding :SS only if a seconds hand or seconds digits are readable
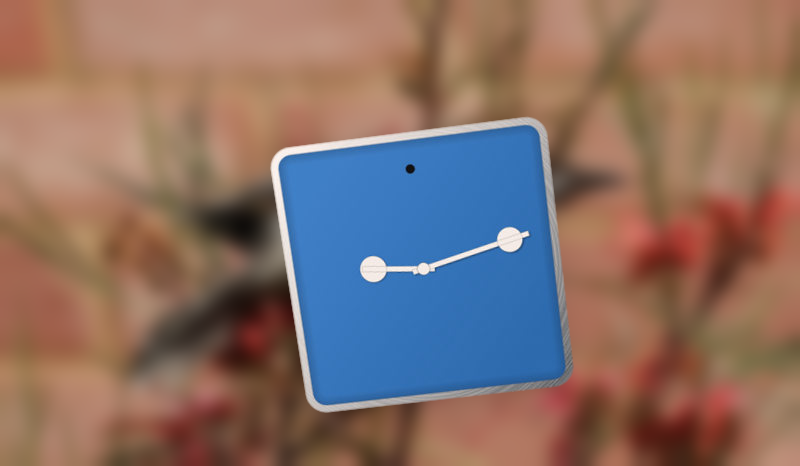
9:13
